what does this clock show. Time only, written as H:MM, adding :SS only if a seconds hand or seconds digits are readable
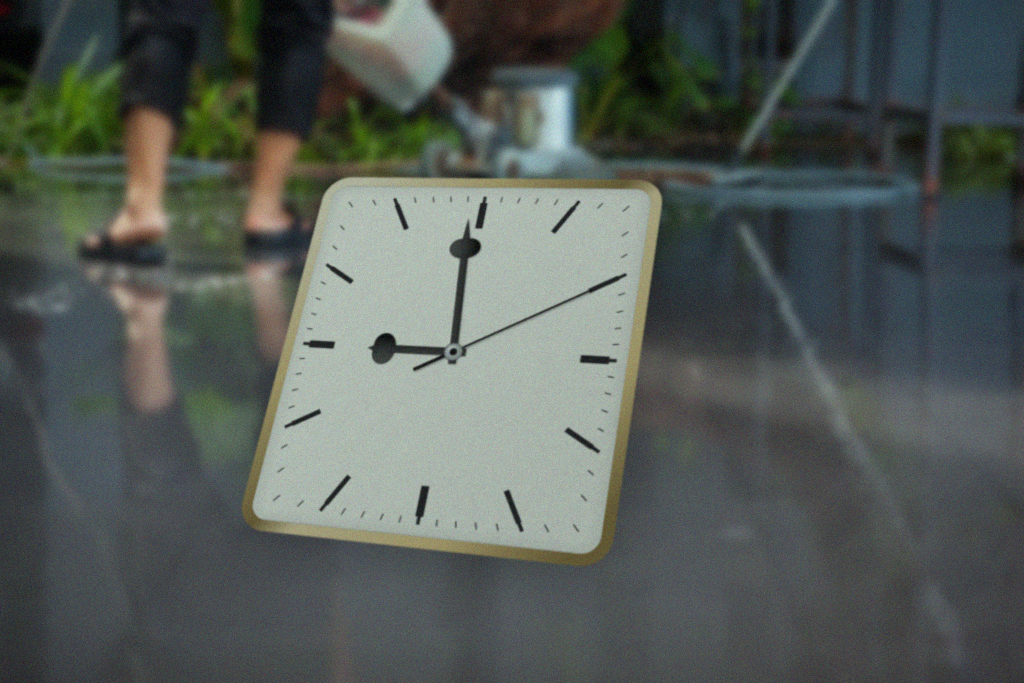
8:59:10
